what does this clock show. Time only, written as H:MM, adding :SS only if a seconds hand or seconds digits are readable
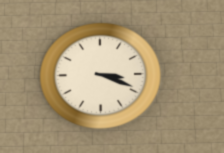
3:19
